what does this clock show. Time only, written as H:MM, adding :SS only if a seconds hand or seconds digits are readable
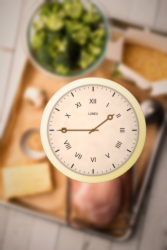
1:45
